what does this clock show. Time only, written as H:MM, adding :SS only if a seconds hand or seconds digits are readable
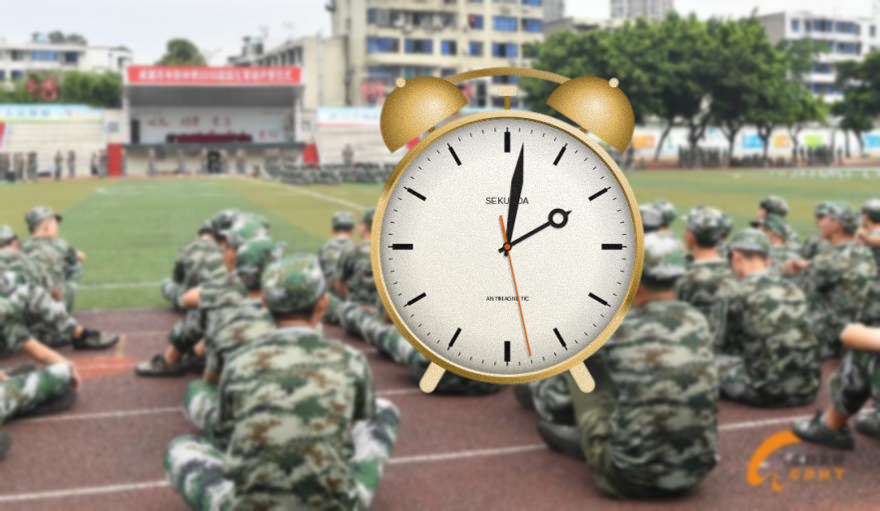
2:01:28
